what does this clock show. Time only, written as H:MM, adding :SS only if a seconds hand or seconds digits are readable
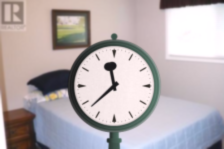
11:38
